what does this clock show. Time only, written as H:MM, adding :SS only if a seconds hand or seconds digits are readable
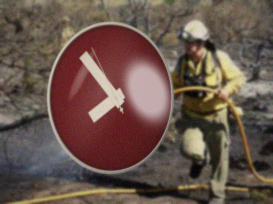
7:52:55
